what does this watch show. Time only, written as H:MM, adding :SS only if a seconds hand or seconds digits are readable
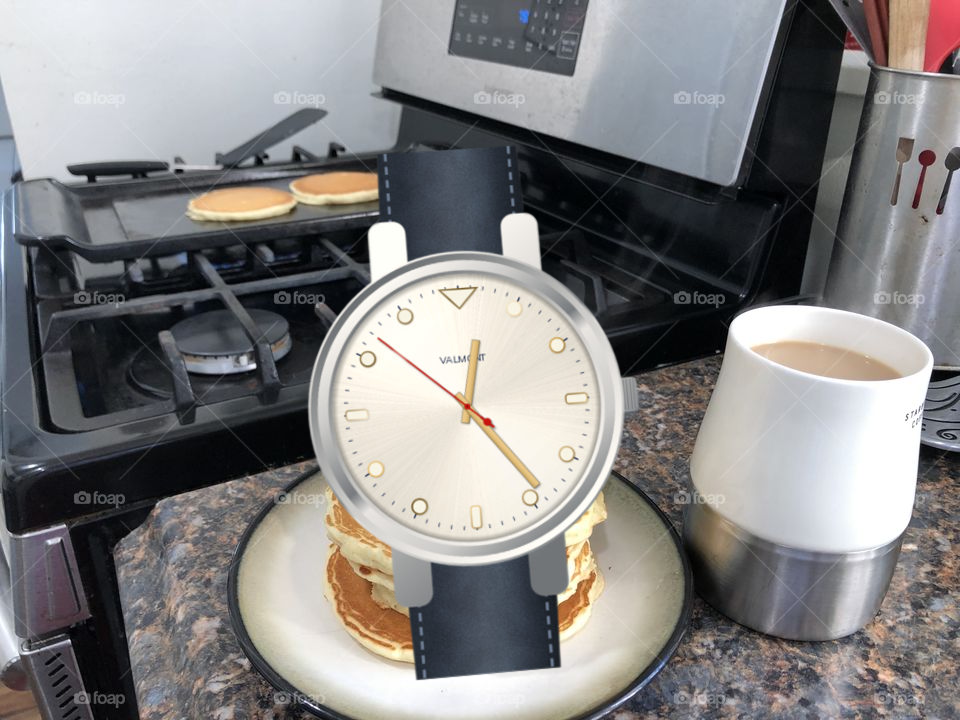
12:23:52
